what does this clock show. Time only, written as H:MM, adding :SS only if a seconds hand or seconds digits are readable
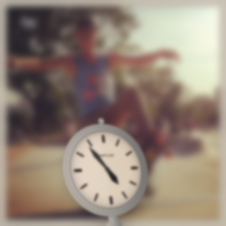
4:54
